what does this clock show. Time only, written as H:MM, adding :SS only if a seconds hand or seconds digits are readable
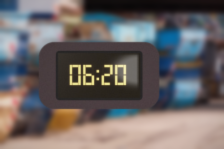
6:20
